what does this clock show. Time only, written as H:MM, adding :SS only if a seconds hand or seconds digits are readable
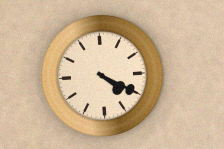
4:20
